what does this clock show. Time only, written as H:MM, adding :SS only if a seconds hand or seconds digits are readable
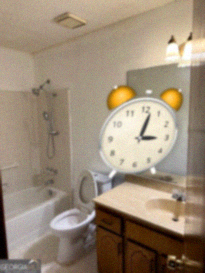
3:02
